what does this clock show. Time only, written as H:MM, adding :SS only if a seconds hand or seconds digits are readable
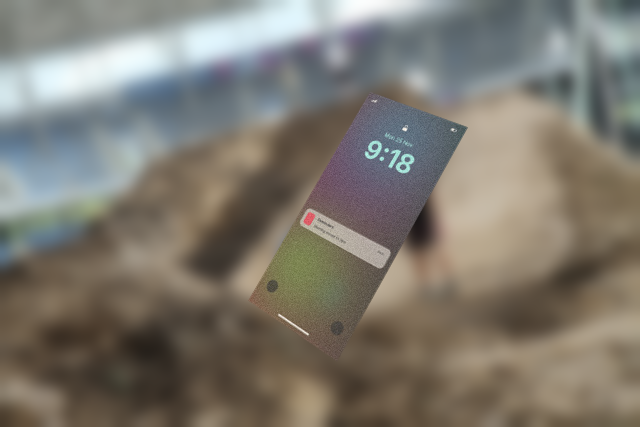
9:18
